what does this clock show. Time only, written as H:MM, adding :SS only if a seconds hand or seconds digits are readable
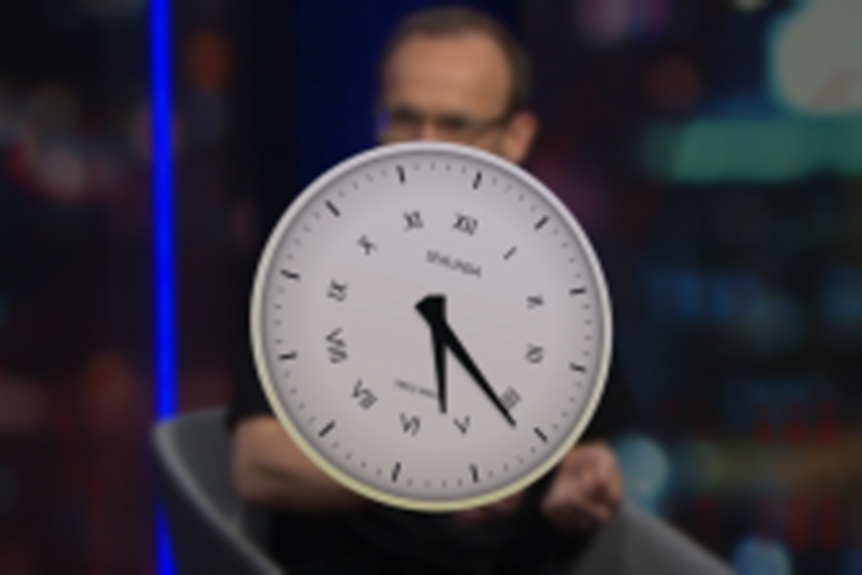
5:21
